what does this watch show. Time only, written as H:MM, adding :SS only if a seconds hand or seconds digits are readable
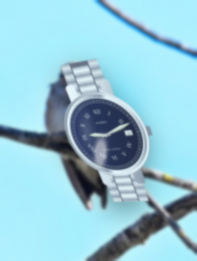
9:12
